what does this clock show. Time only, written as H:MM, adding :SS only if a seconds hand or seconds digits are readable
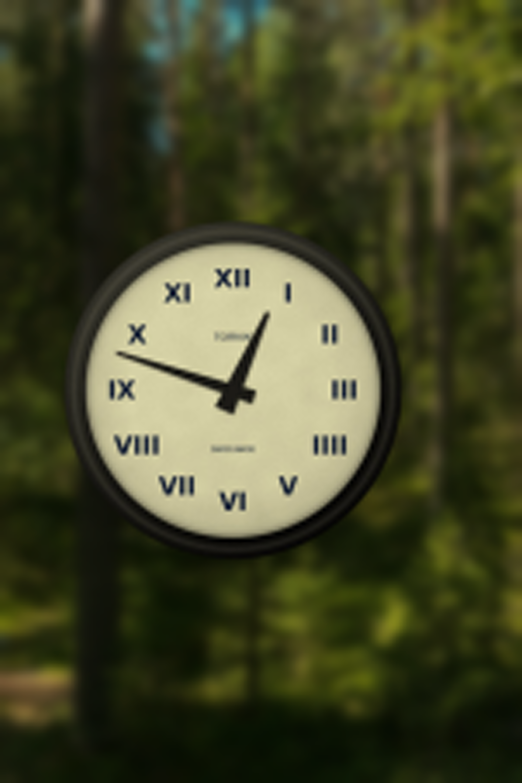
12:48
